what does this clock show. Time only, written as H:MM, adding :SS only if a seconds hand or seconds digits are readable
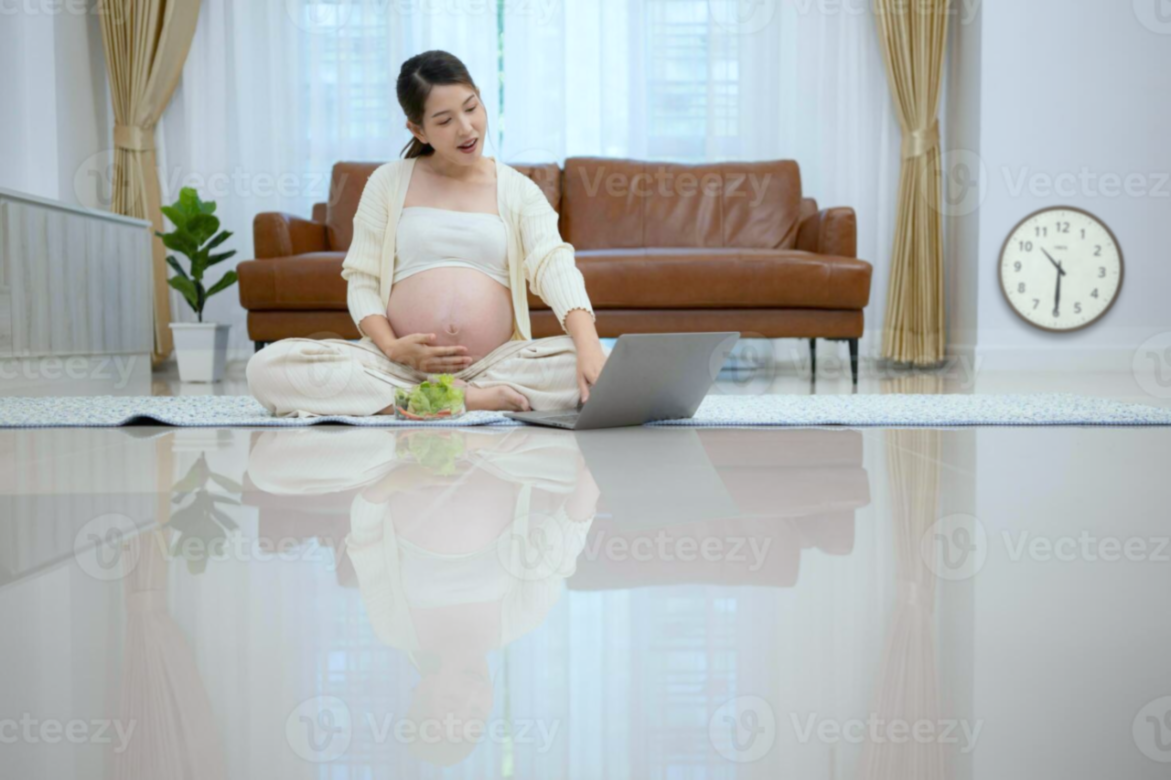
10:30
